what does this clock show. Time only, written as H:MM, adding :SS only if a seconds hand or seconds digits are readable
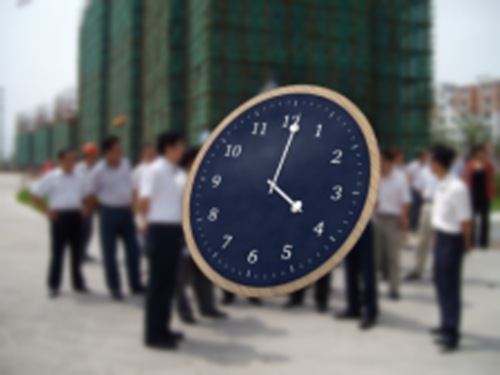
4:01
